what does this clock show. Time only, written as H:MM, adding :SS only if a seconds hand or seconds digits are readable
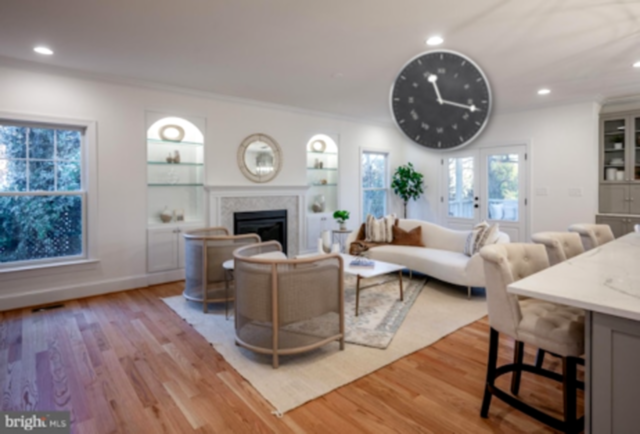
11:17
